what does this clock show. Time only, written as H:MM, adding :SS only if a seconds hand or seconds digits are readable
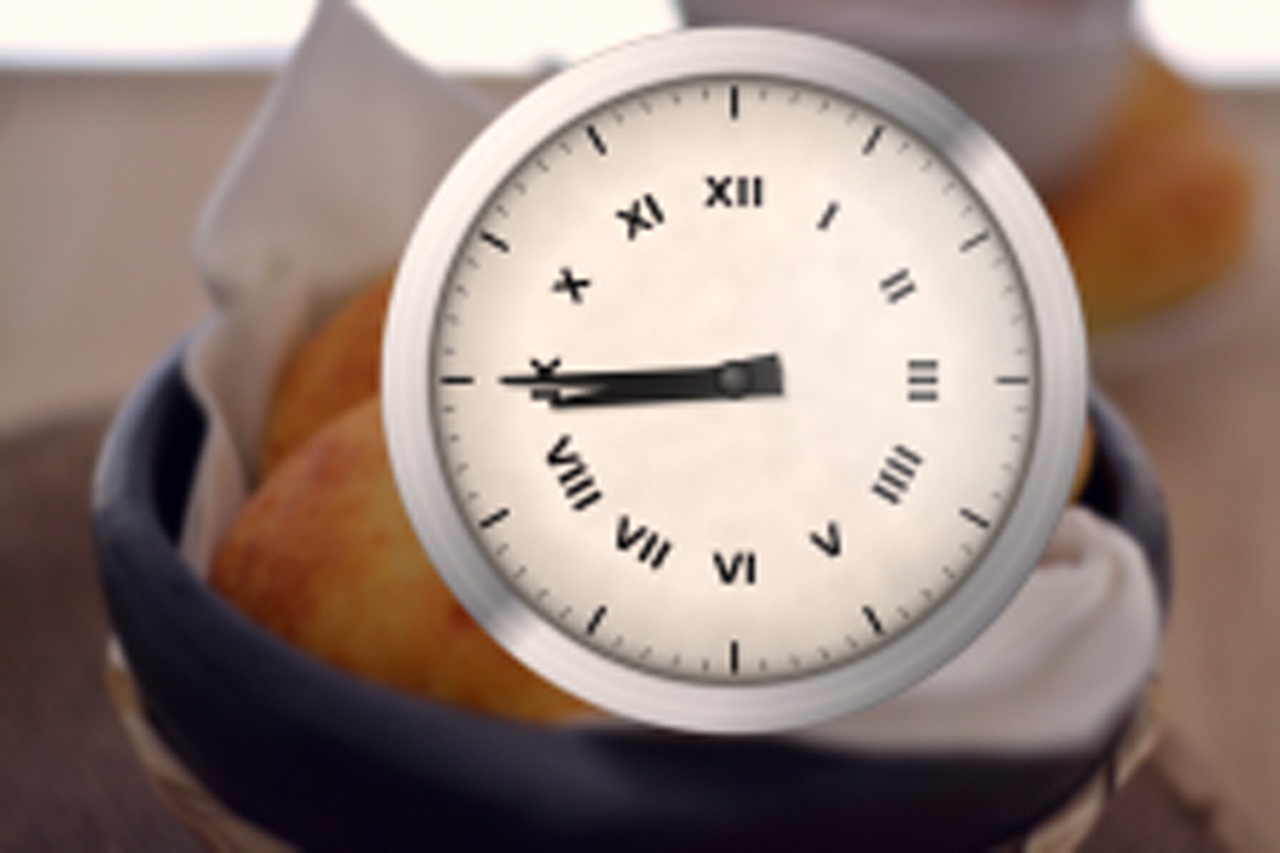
8:45
